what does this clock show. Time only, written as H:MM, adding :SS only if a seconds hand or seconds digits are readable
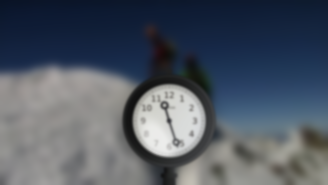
11:27
